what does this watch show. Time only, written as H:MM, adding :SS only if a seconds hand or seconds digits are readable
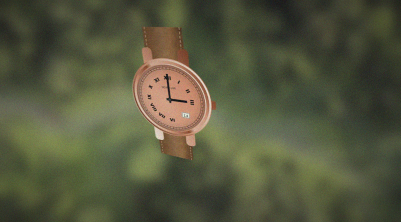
3:00
